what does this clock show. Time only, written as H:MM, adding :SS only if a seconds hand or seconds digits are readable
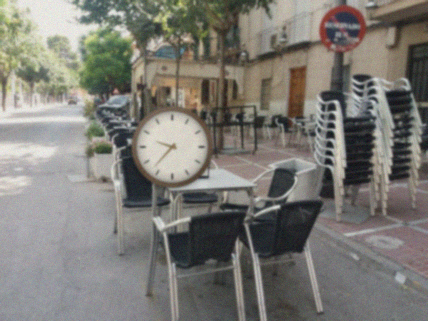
9:37
